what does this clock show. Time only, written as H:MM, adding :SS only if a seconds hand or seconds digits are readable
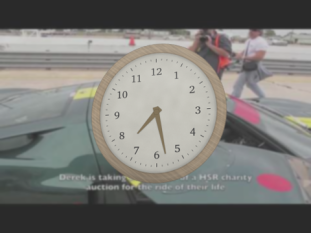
7:28
